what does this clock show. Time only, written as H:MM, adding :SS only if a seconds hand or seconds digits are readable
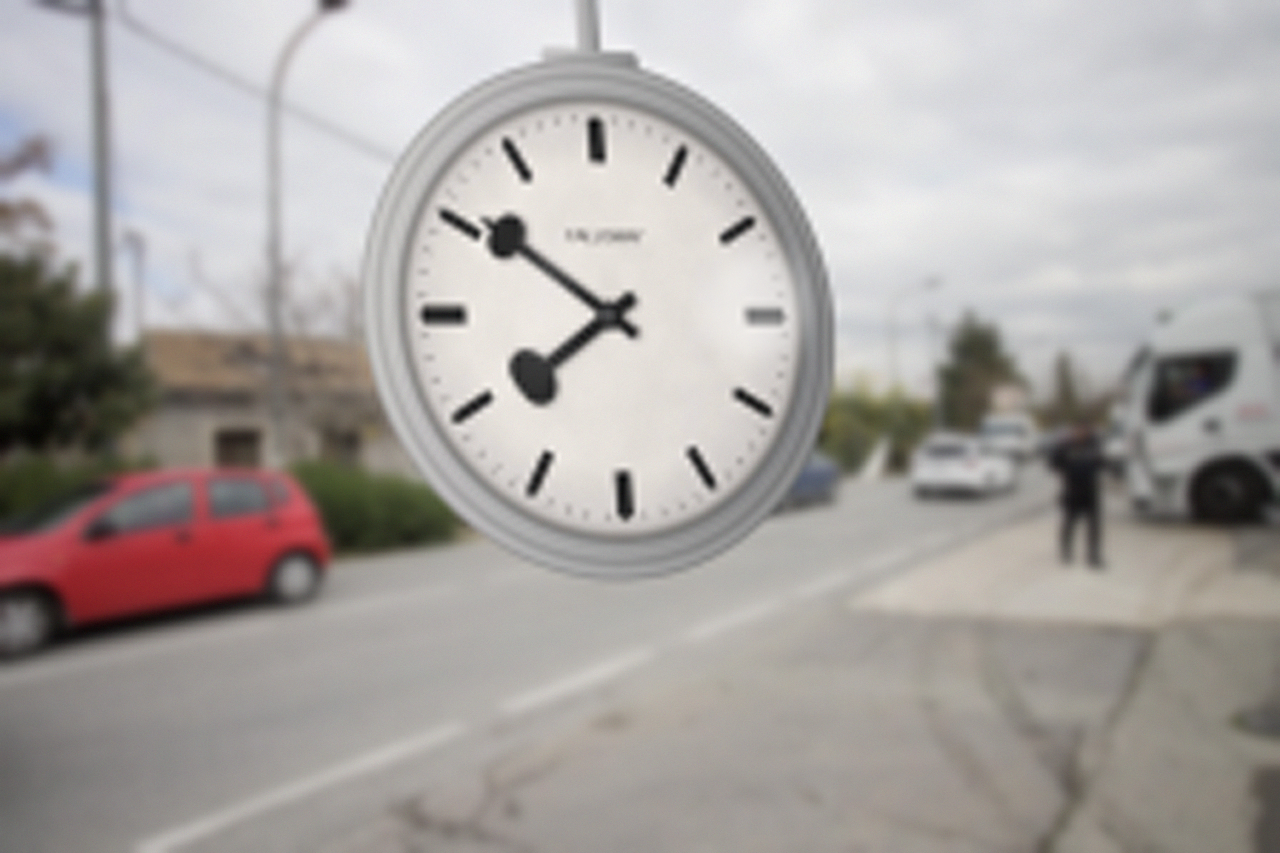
7:51
